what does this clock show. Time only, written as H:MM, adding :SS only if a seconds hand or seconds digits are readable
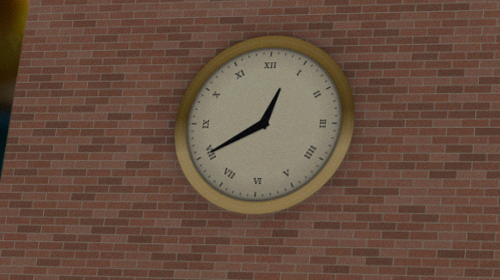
12:40
